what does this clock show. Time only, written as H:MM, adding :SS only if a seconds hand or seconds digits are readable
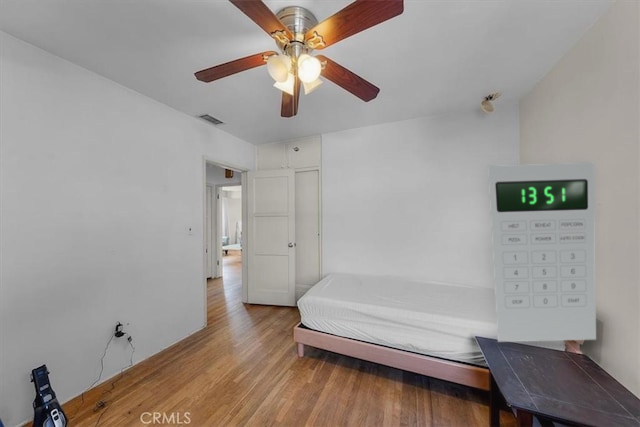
13:51
